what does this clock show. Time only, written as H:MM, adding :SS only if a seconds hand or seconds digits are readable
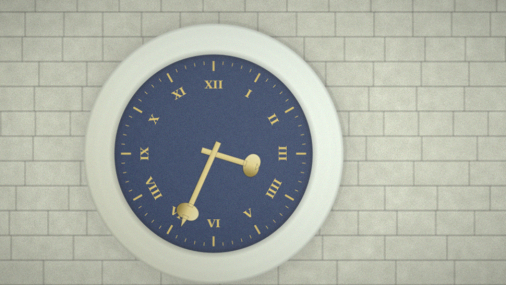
3:34
